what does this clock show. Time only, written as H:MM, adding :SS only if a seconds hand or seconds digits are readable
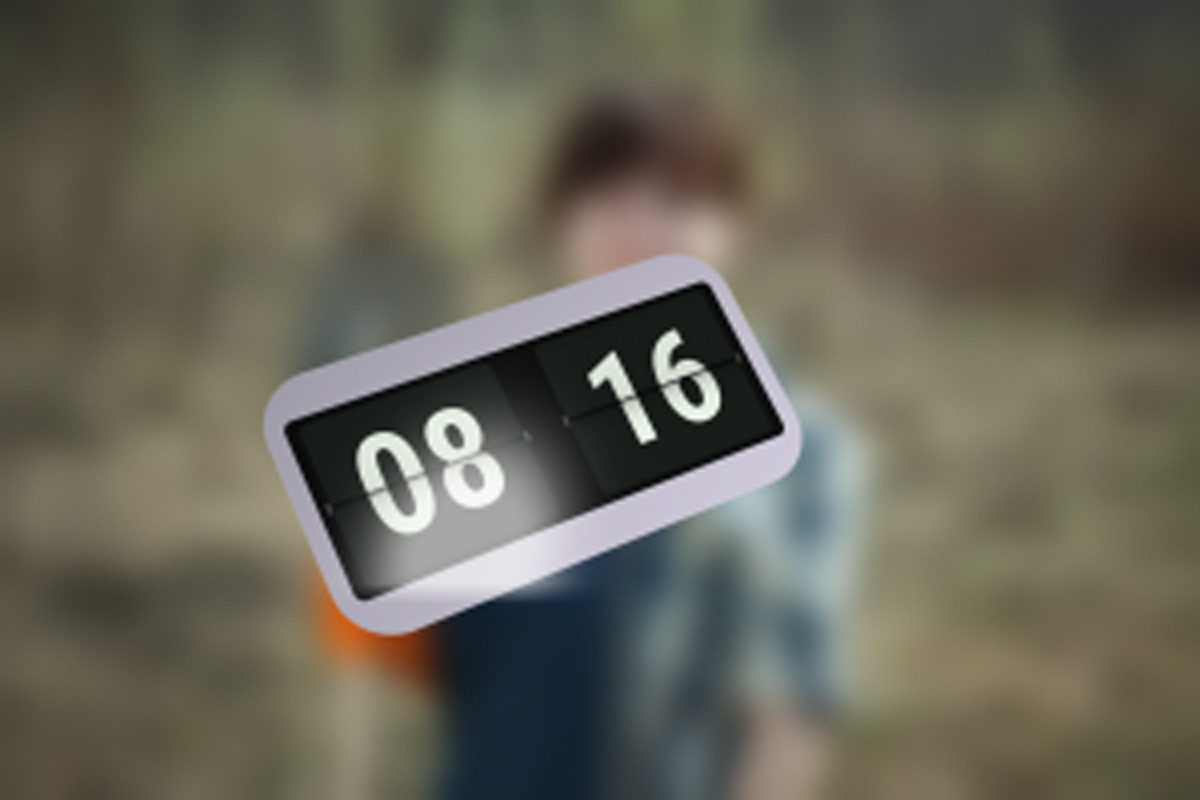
8:16
